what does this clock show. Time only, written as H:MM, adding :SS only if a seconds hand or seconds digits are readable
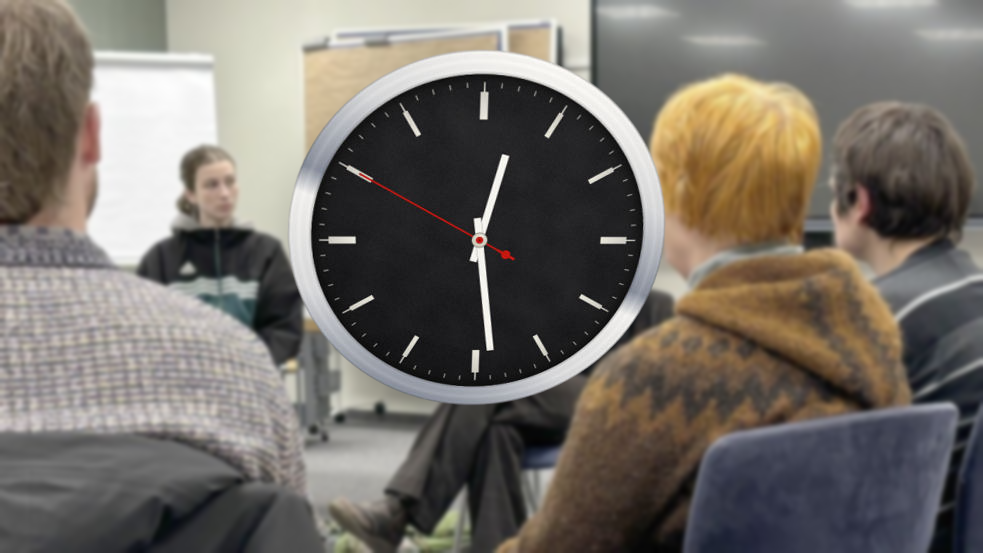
12:28:50
